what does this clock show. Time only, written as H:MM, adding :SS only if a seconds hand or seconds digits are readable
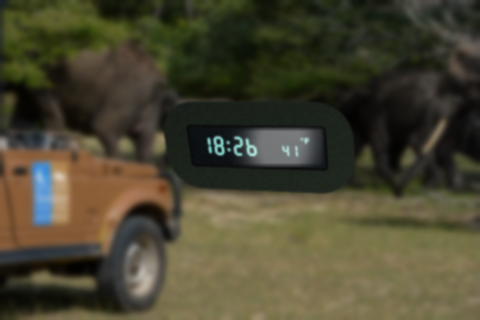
18:26
